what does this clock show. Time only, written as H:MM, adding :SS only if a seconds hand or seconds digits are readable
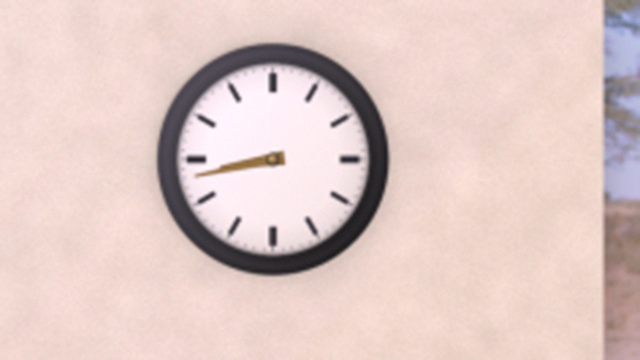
8:43
